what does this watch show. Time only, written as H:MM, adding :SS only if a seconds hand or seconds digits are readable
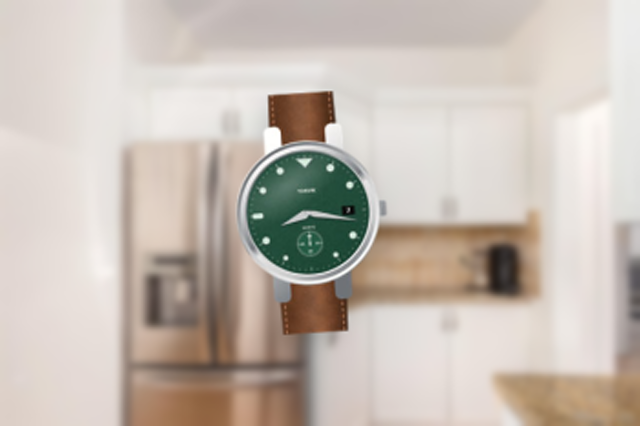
8:17
